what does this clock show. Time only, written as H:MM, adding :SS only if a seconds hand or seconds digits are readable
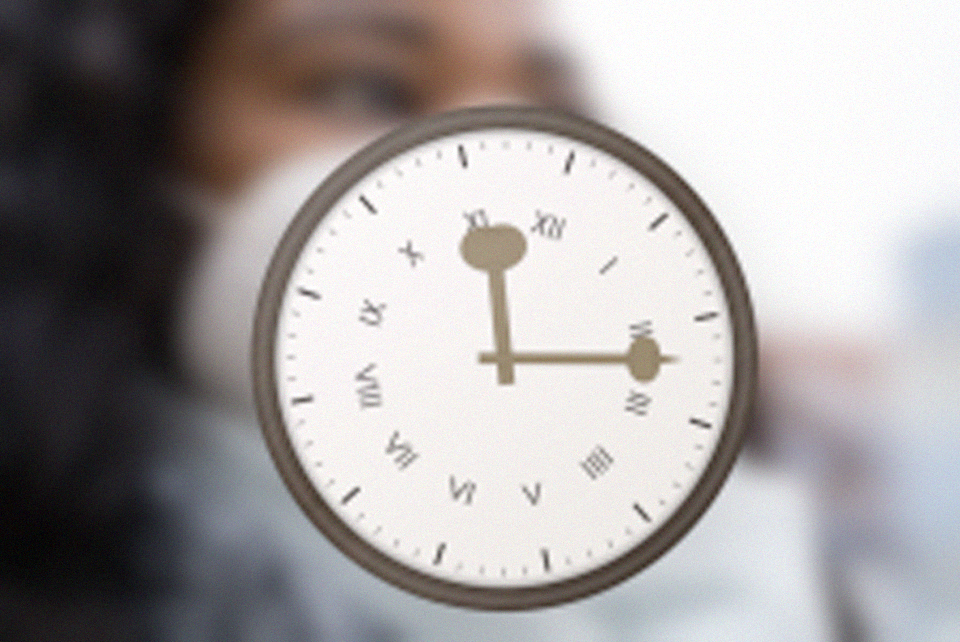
11:12
